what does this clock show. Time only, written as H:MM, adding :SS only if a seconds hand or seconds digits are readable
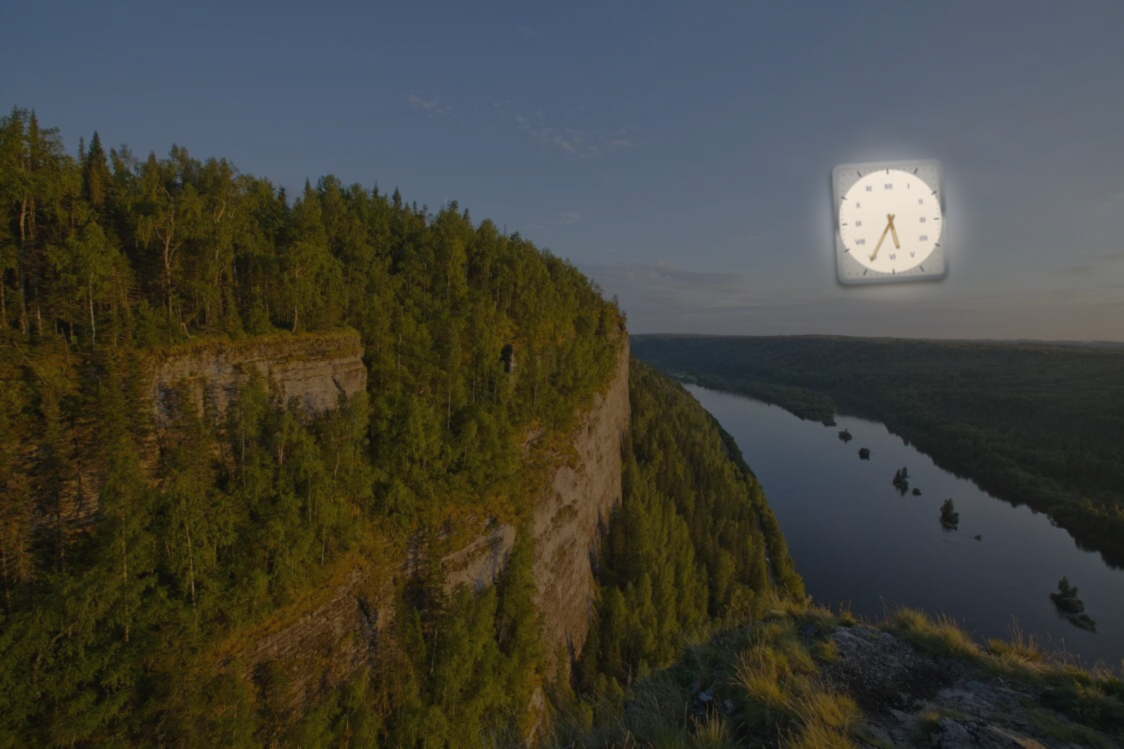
5:35
